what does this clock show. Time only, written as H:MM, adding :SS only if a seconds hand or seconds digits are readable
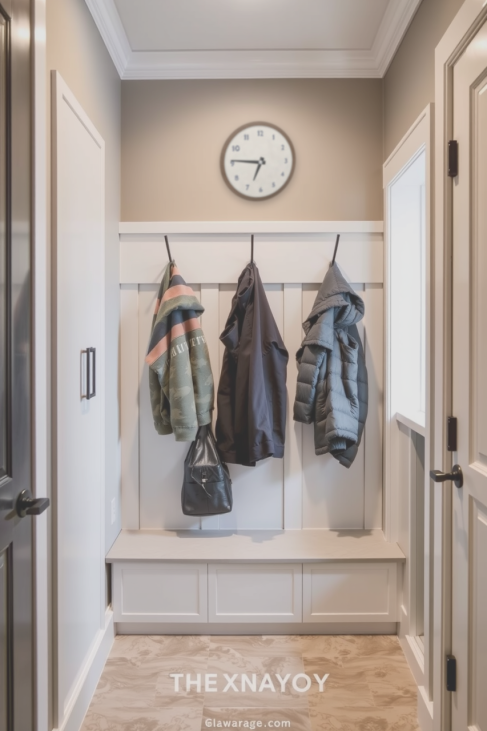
6:46
